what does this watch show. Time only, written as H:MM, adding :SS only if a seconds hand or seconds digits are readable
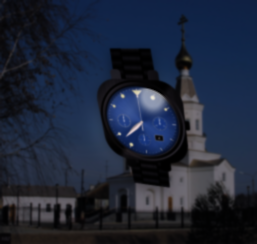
7:38
